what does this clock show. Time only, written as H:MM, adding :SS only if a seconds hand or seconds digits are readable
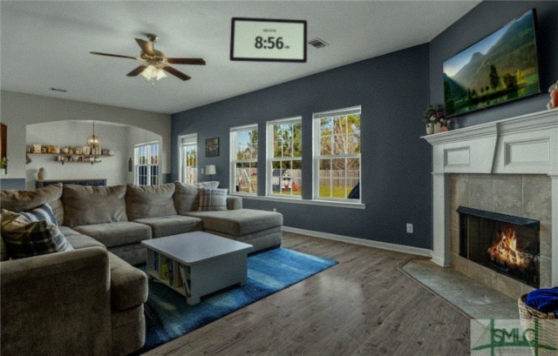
8:56
